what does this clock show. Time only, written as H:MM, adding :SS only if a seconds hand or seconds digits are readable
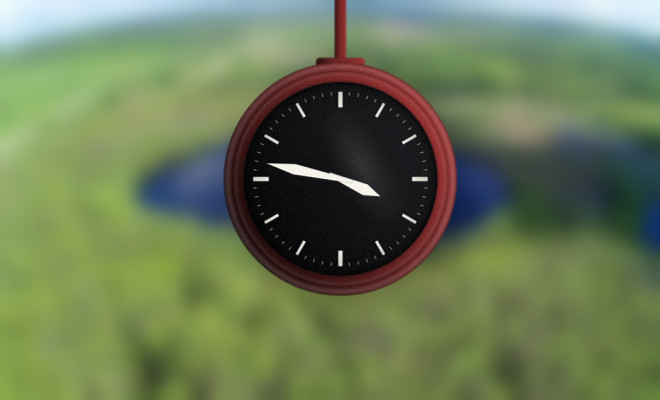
3:47
